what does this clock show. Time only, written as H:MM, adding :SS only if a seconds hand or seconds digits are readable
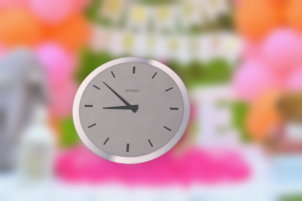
8:52
